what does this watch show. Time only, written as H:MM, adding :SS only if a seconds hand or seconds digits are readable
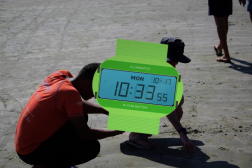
10:33:55
